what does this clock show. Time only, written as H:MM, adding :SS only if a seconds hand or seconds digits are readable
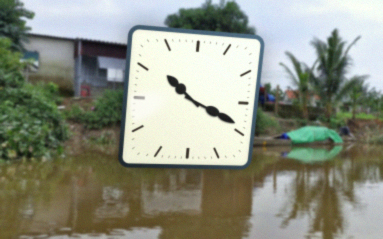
10:19
